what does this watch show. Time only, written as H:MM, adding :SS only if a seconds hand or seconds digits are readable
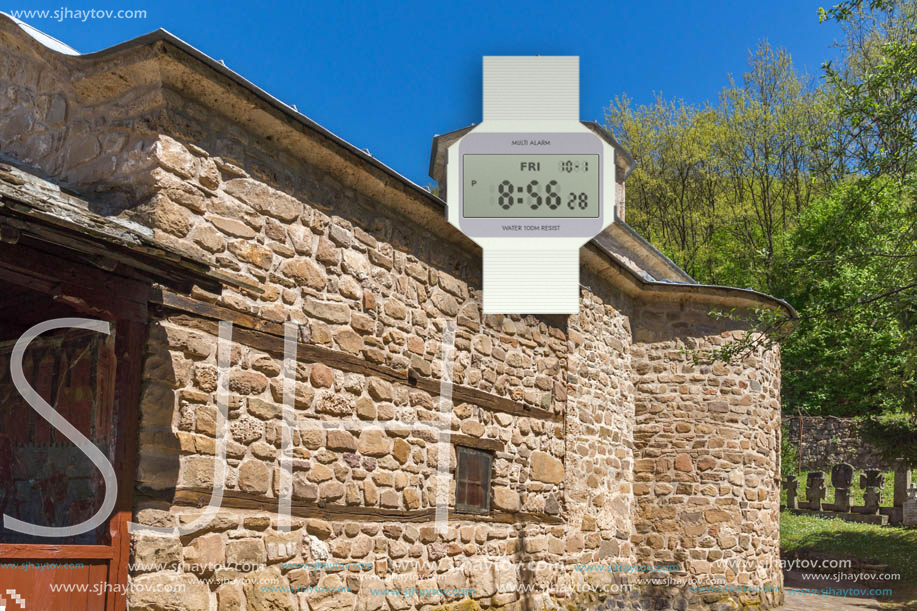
8:56:28
